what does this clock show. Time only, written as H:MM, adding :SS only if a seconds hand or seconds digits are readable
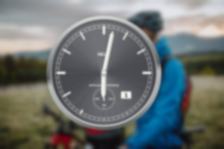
6:02
